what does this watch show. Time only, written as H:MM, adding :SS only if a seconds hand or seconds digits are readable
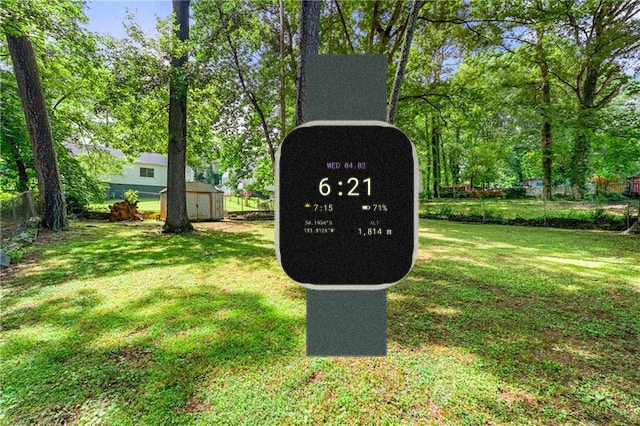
6:21
